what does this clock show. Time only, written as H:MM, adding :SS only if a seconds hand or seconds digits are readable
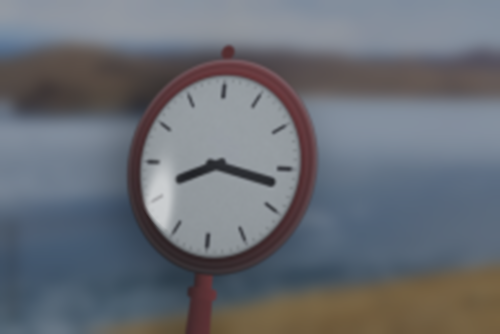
8:17
